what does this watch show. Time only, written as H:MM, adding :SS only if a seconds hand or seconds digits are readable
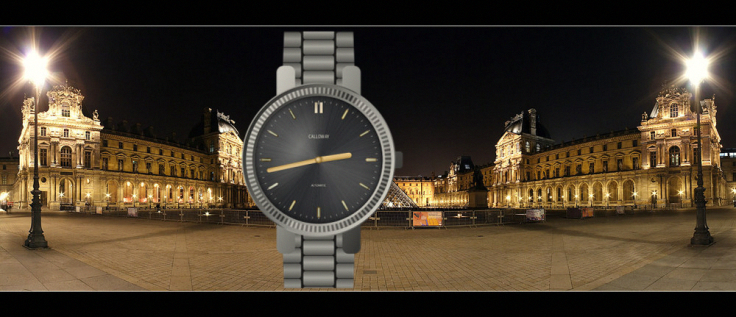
2:43
